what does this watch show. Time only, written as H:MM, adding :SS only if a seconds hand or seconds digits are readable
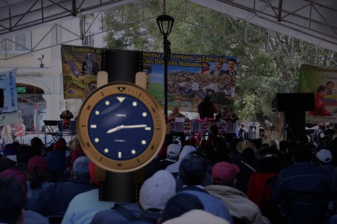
8:14
